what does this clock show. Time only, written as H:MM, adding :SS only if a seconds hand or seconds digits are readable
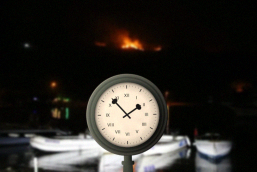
1:53
